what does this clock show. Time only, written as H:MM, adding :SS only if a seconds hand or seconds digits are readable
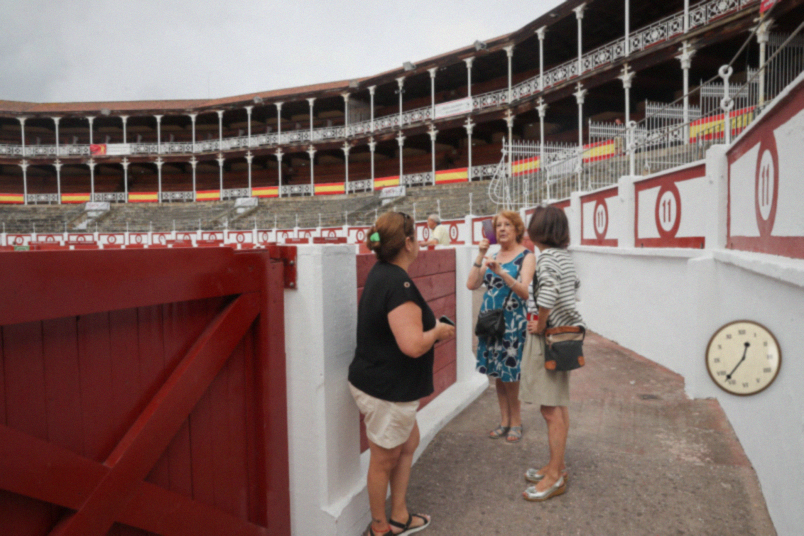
12:37
